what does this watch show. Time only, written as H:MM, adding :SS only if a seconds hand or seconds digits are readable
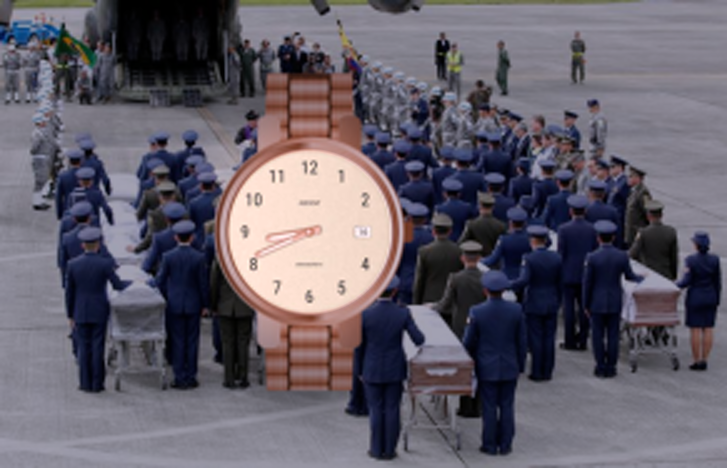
8:41
